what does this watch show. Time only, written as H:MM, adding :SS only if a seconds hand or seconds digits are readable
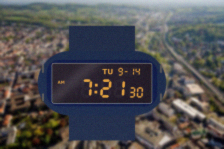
7:21:30
